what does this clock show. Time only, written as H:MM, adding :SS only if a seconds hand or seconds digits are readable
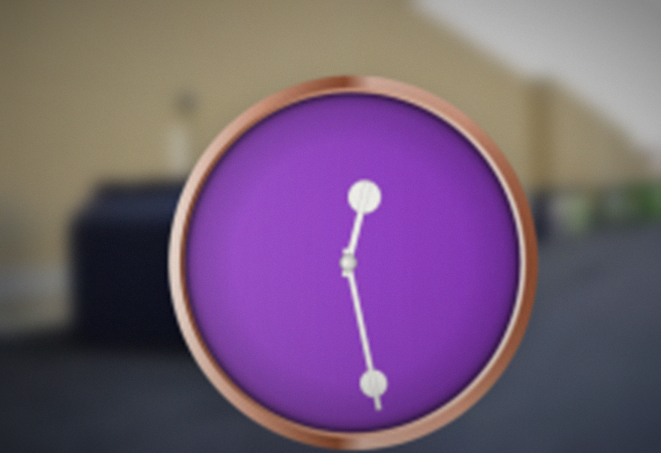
12:28
